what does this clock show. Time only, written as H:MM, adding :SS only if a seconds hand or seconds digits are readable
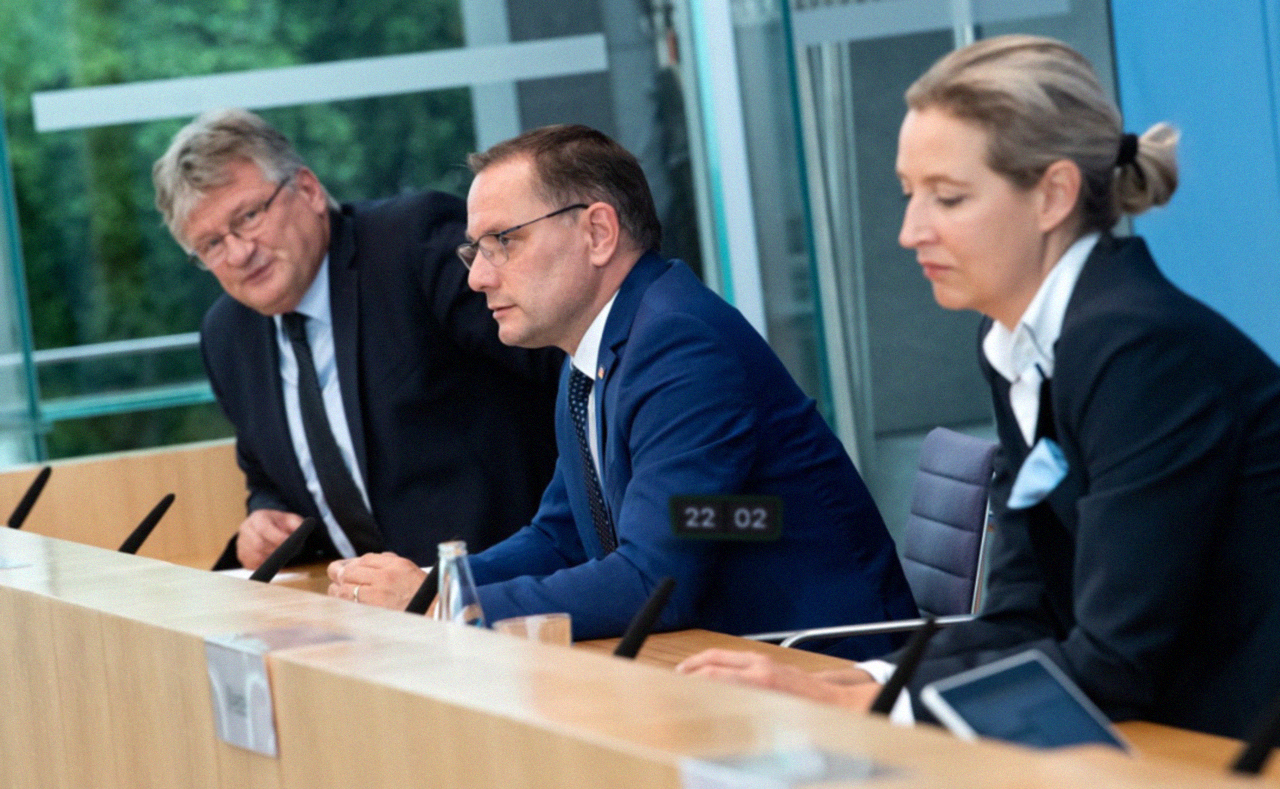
22:02
